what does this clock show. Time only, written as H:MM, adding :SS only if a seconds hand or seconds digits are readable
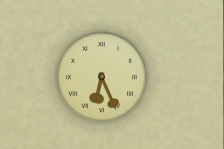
6:26
